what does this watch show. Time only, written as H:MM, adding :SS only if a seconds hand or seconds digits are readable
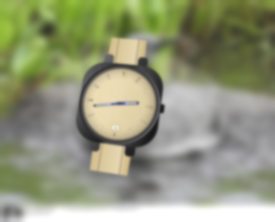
2:43
